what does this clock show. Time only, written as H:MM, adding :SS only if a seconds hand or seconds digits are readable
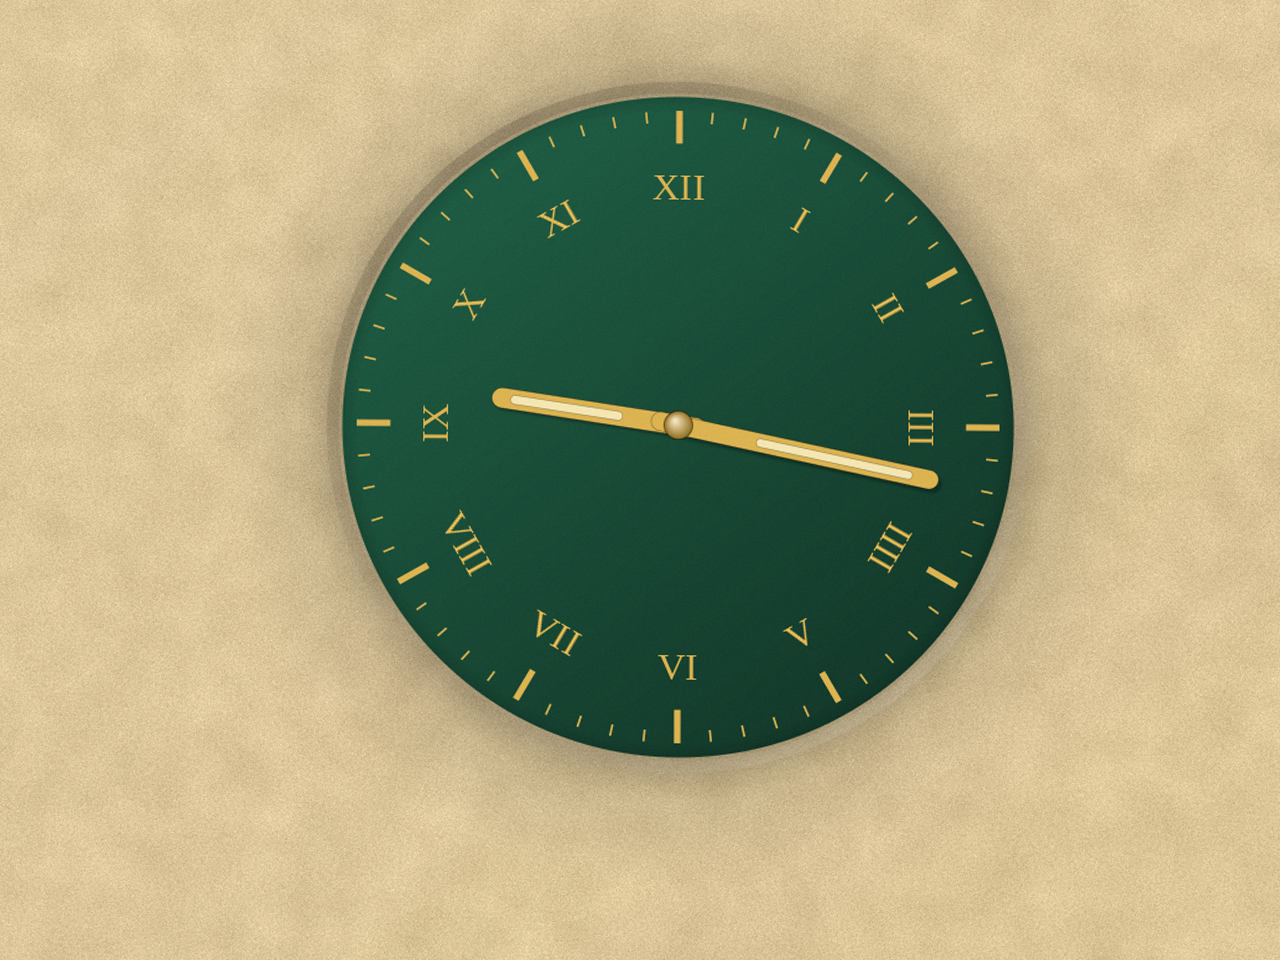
9:17
